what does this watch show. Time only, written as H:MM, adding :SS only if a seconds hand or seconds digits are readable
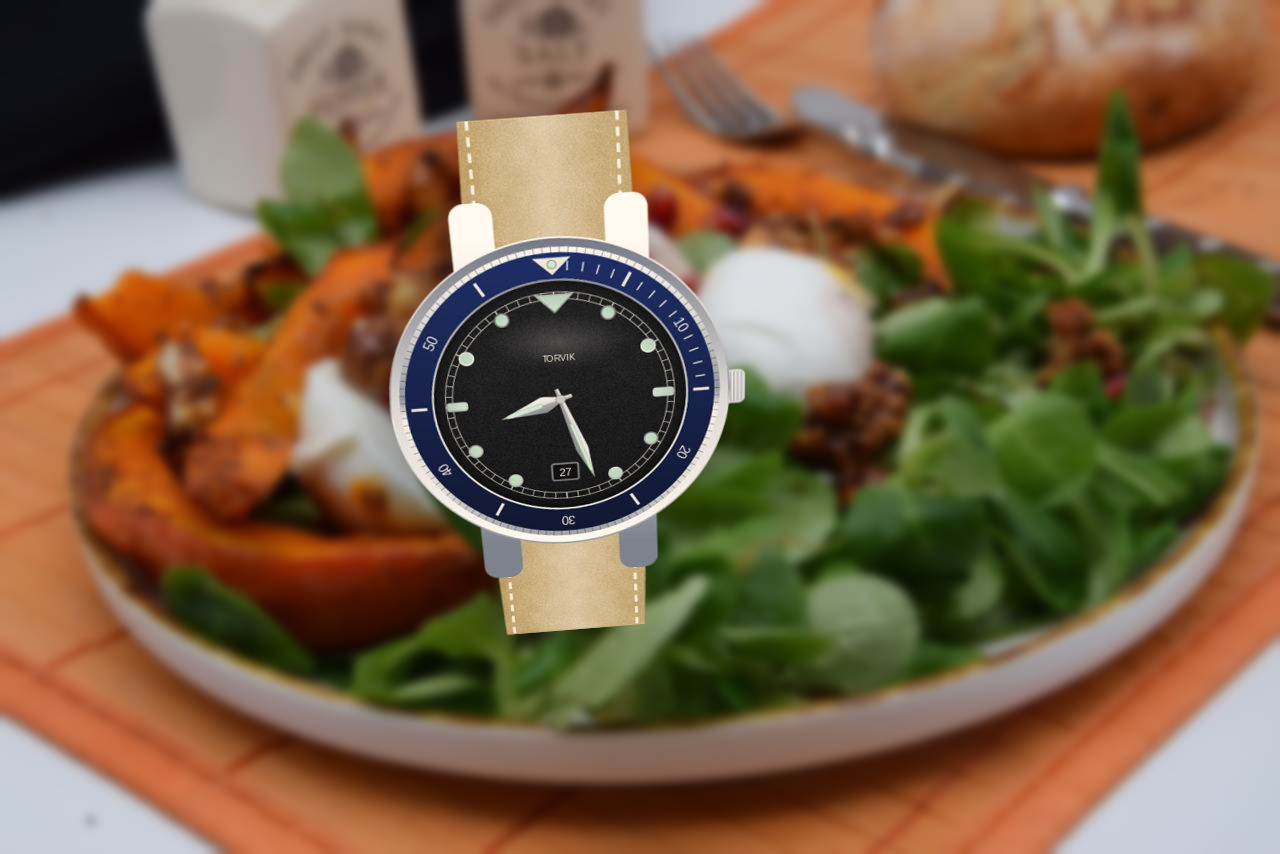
8:27
